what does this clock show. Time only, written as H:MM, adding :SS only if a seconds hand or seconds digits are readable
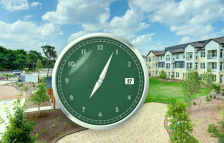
7:04
